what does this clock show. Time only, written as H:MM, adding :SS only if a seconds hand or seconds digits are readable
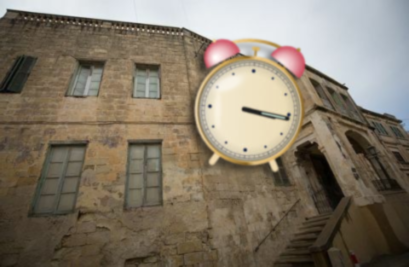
3:16
